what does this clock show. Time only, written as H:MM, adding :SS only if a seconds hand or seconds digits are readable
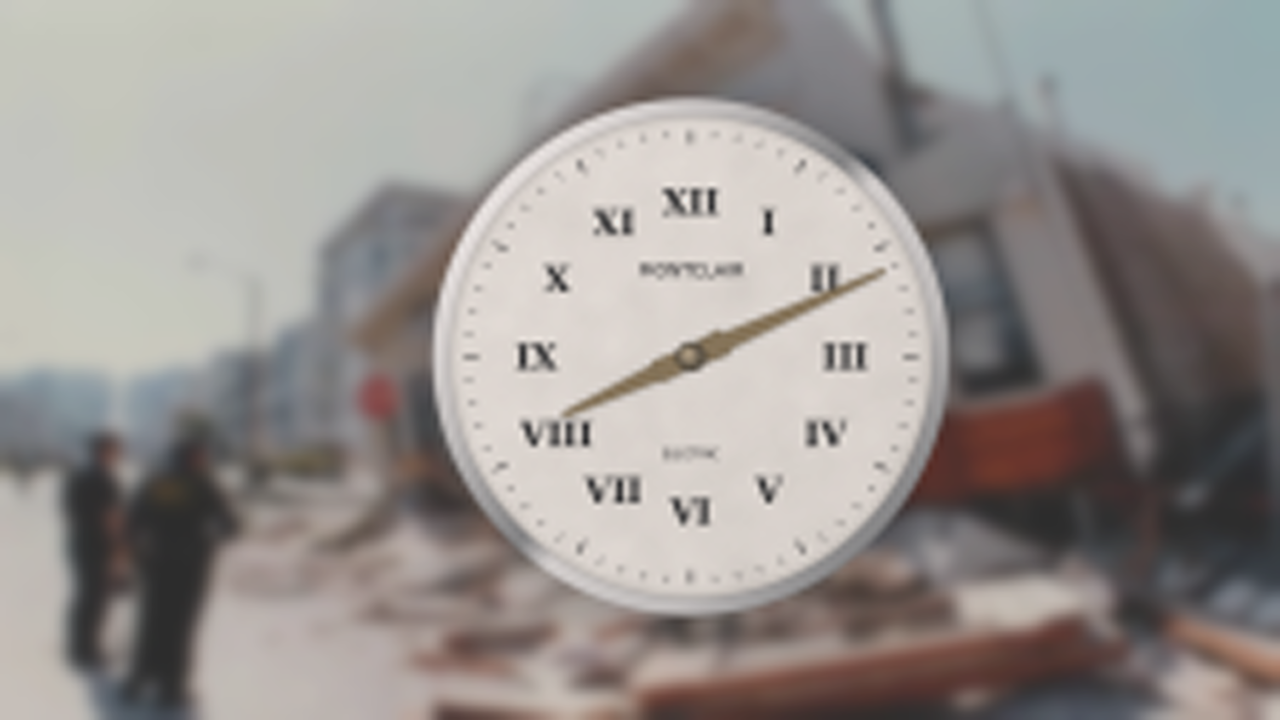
8:11
